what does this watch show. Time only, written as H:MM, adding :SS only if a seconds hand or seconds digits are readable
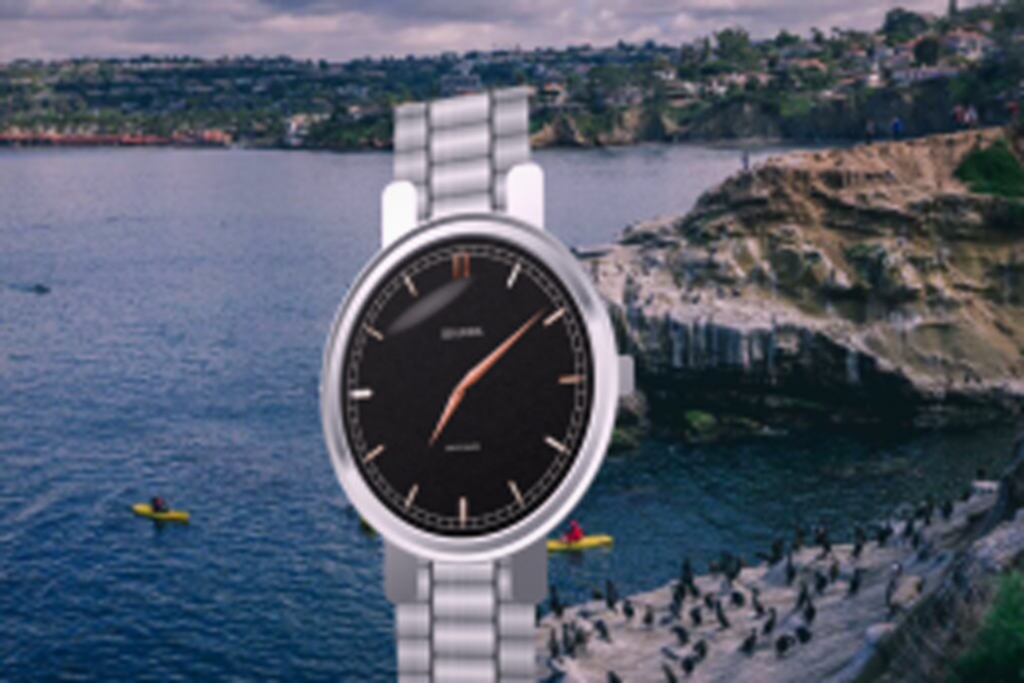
7:09
